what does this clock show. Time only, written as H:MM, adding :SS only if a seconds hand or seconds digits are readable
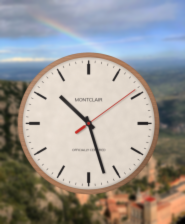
10:27:09
